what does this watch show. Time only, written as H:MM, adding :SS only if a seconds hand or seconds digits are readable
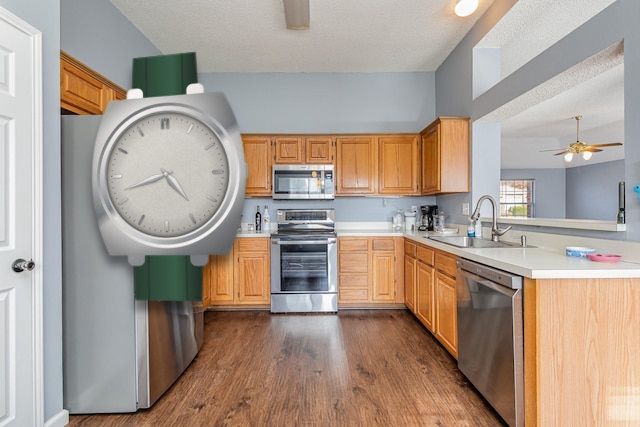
4:42
